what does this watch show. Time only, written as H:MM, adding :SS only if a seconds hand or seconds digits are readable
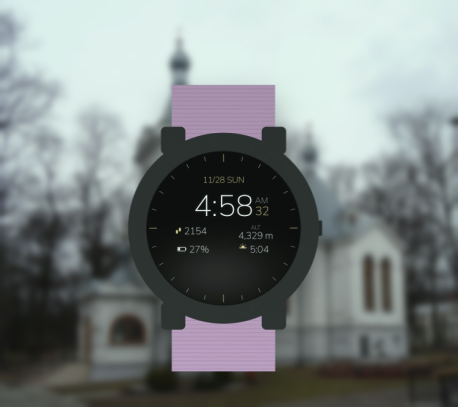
4:58:32
